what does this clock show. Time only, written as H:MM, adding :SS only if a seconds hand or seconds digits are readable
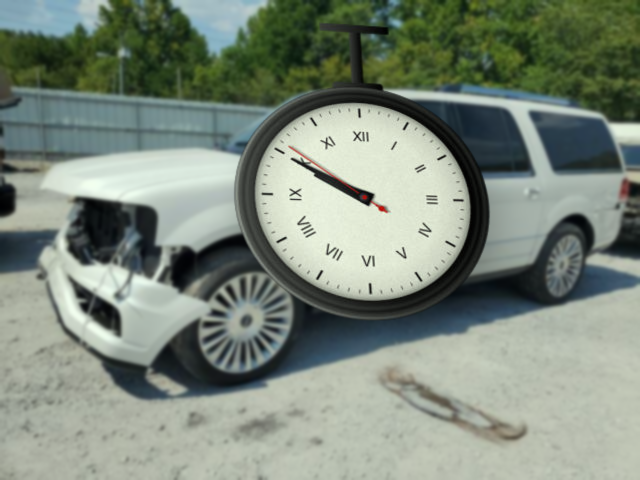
9:49:51
